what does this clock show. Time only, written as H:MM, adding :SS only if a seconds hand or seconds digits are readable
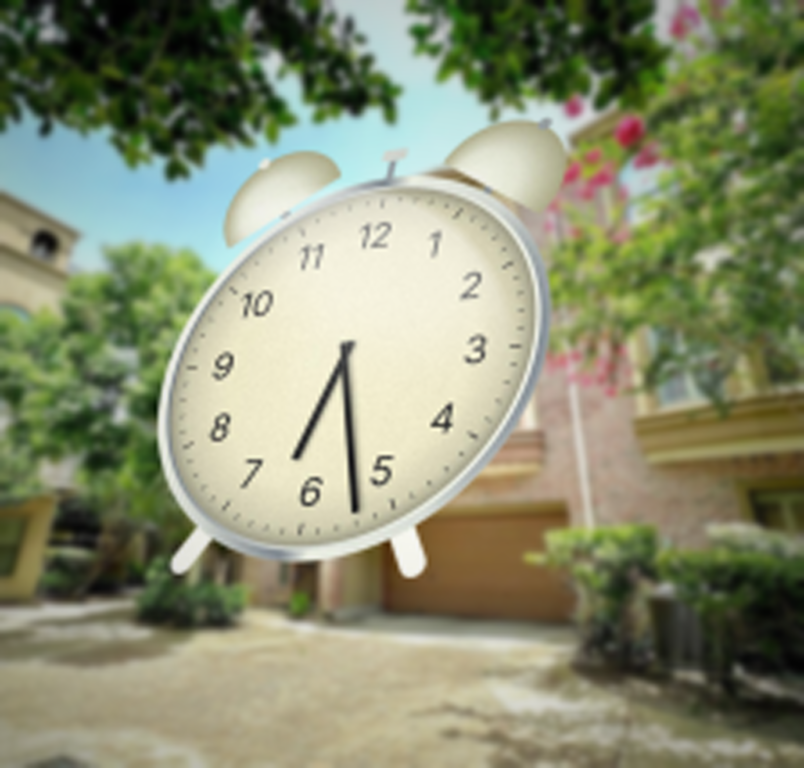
6:27
